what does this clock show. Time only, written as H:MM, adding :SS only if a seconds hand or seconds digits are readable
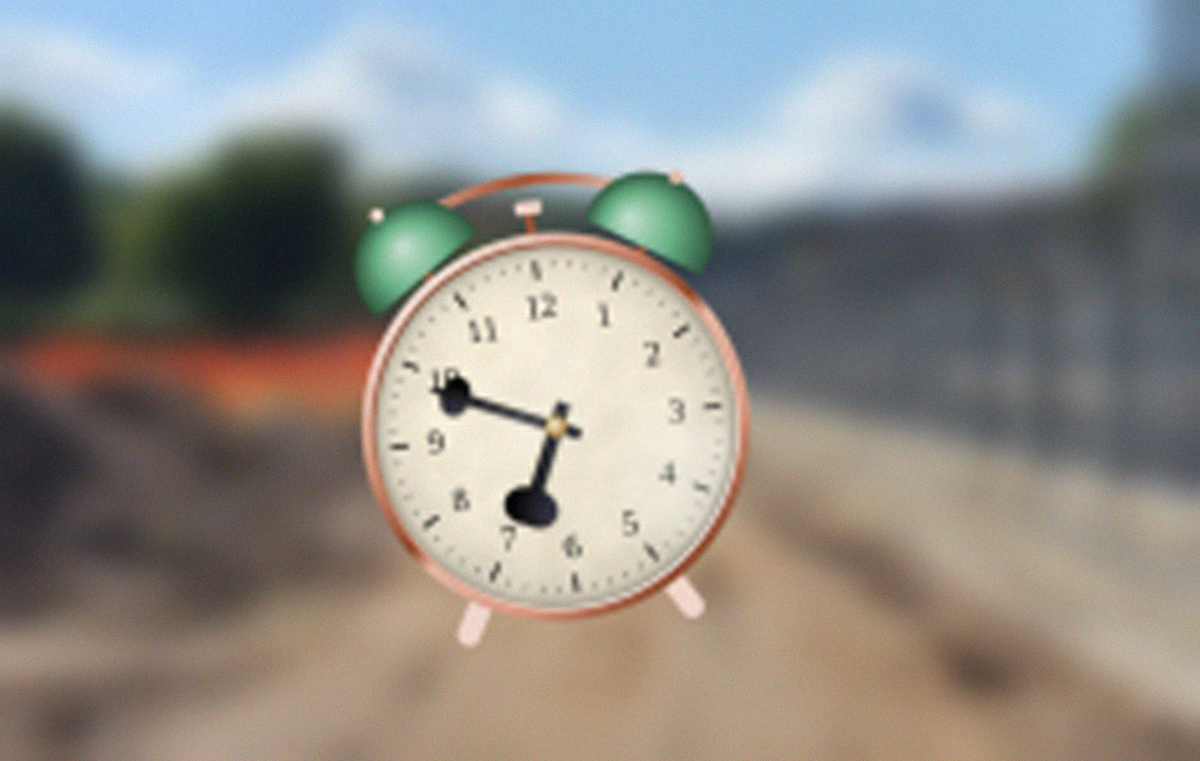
6:49
